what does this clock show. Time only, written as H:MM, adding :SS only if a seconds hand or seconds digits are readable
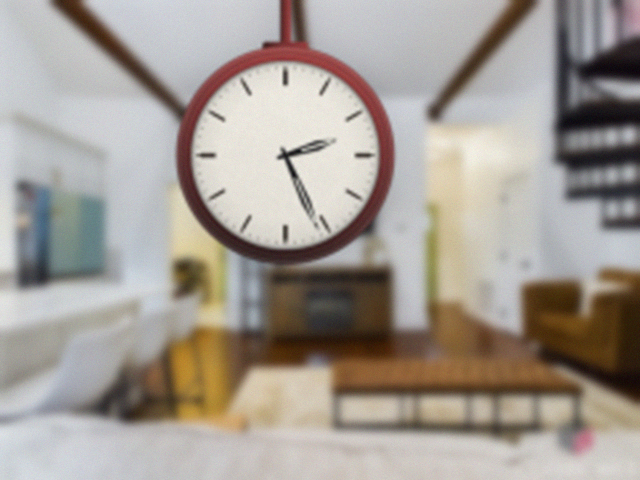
2:26
